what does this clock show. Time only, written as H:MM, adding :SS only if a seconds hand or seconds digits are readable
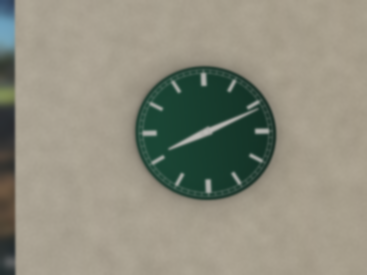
8:11
